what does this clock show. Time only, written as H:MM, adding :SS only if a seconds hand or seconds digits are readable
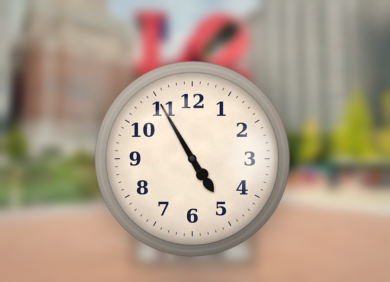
4:55
